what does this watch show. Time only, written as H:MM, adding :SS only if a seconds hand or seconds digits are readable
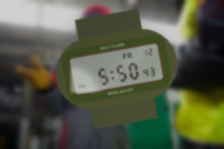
5:50
